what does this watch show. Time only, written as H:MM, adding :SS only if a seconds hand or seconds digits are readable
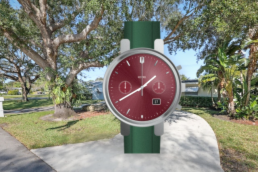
1:40
